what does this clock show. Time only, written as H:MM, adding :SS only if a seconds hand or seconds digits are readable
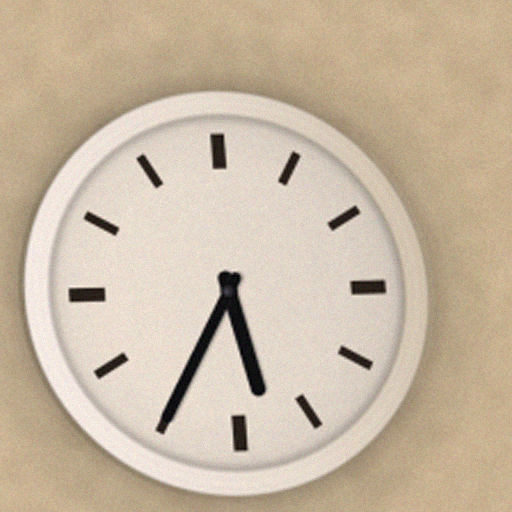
5:35
